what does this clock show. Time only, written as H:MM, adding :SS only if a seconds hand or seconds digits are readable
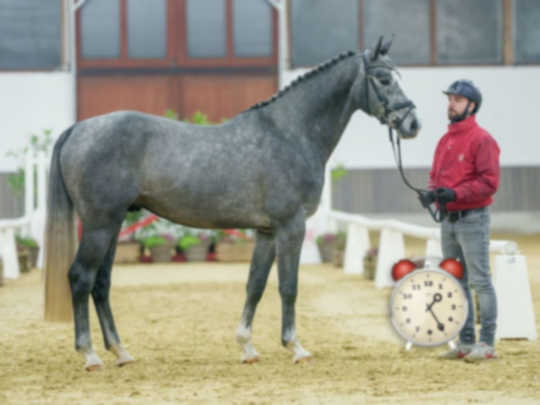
1:25
